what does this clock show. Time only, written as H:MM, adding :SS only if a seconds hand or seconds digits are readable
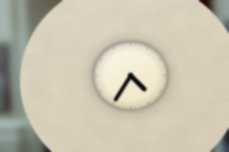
4:35
